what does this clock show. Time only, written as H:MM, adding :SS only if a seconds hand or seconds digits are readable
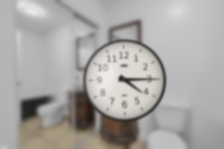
4:15
